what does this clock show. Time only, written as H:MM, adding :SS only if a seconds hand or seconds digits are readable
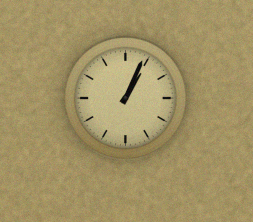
1:04
